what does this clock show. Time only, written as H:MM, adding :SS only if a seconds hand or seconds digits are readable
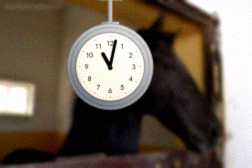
11:02
